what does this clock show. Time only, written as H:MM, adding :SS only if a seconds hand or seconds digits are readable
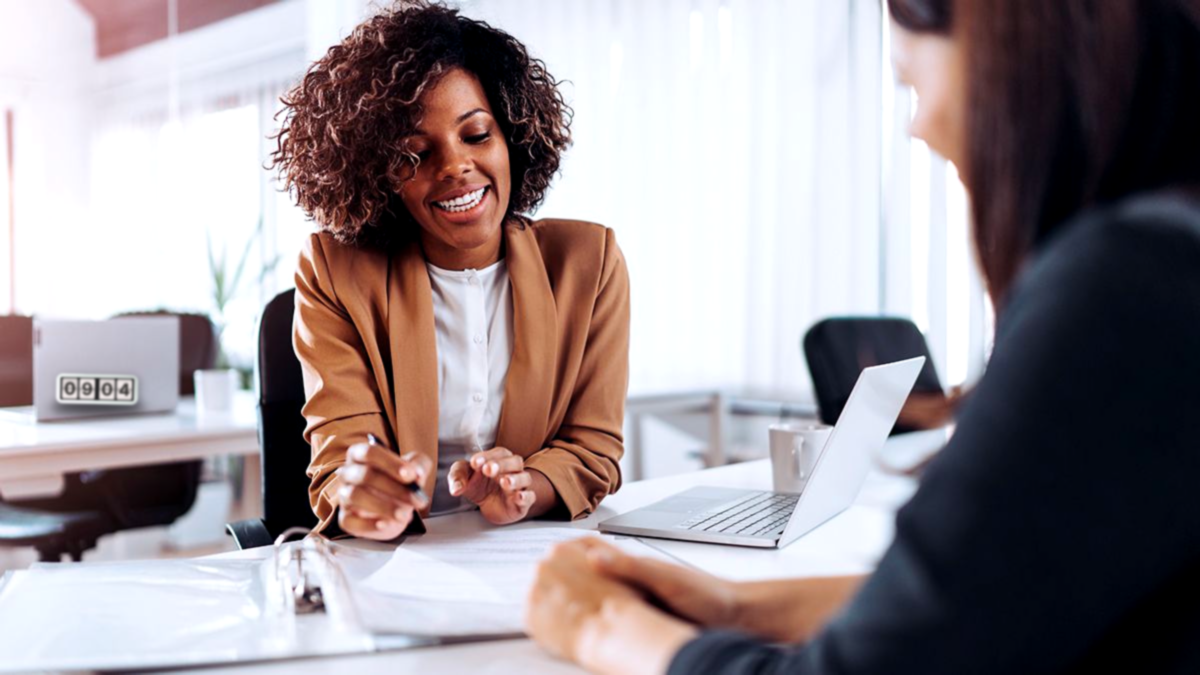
9:04
